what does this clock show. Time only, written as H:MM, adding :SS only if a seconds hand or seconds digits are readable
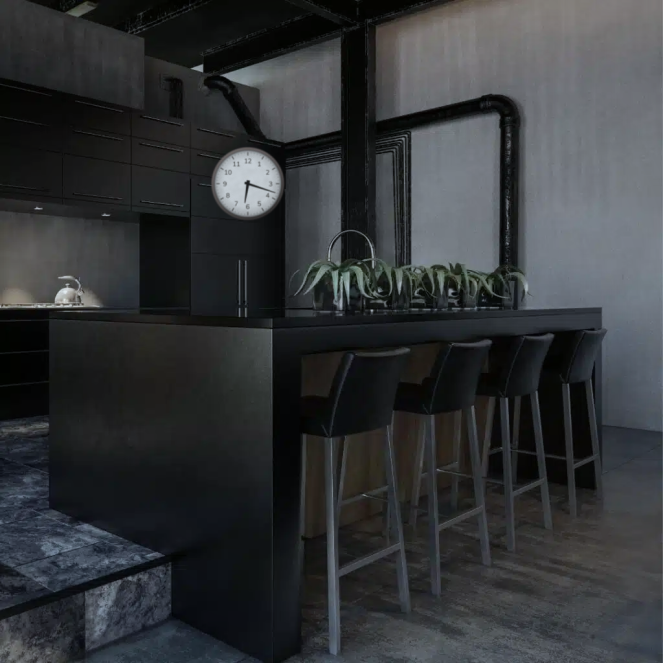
6:18
